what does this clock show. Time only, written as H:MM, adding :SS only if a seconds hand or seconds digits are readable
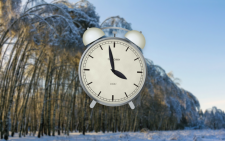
3:58
